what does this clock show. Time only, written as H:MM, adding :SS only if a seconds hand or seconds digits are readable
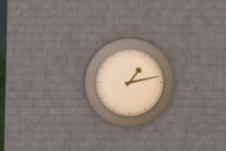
1:13
